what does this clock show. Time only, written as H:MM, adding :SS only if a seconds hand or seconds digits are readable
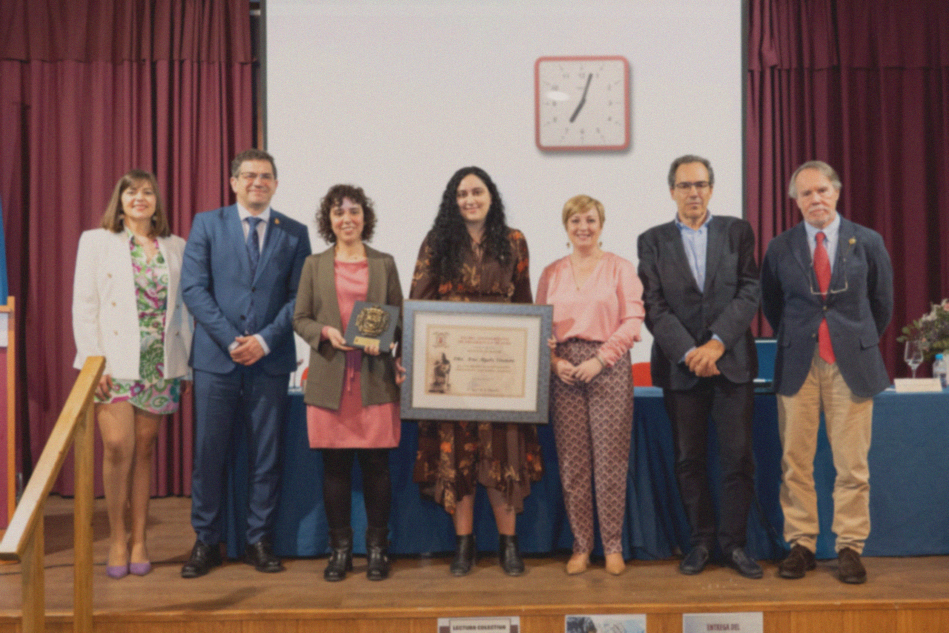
7:03
